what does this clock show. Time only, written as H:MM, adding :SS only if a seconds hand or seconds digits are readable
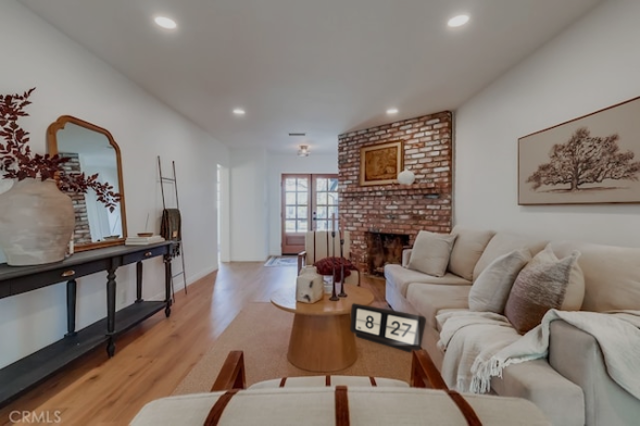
8:27
